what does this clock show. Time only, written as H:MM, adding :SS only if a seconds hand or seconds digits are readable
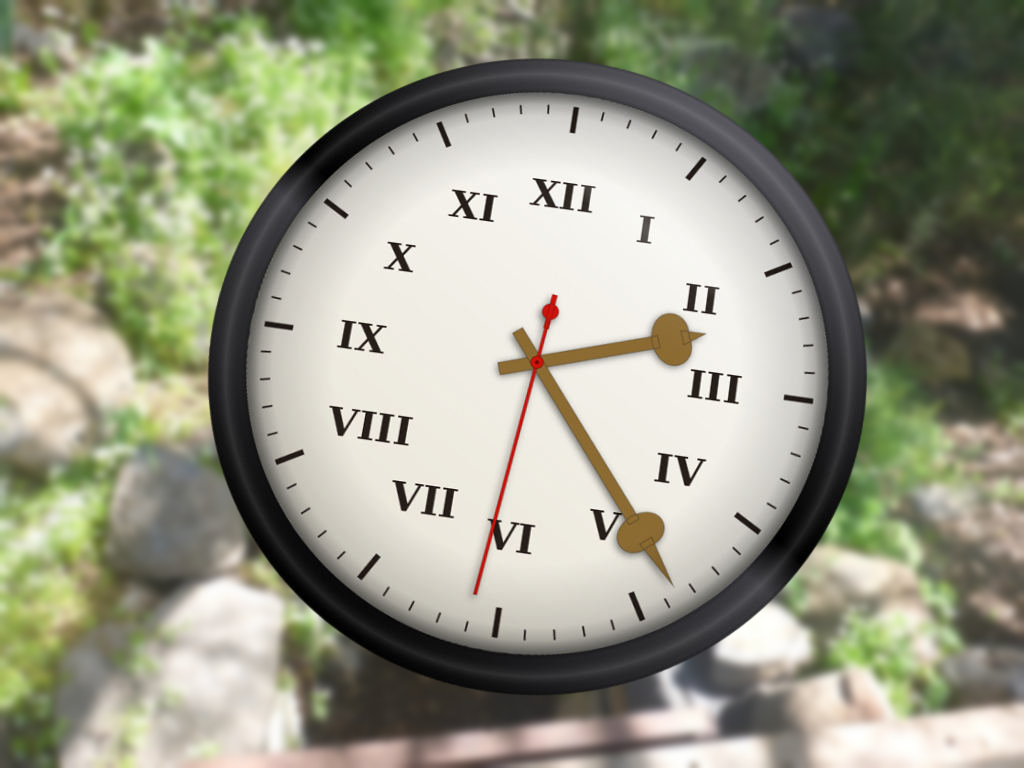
2:23:31
